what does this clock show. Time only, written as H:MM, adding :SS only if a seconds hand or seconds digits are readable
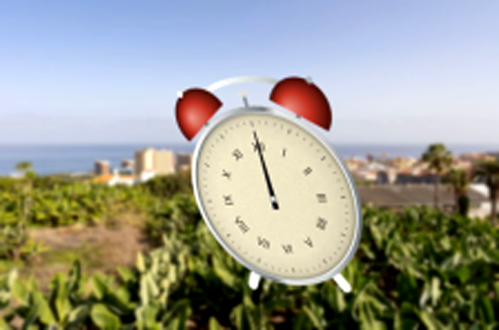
12:00
